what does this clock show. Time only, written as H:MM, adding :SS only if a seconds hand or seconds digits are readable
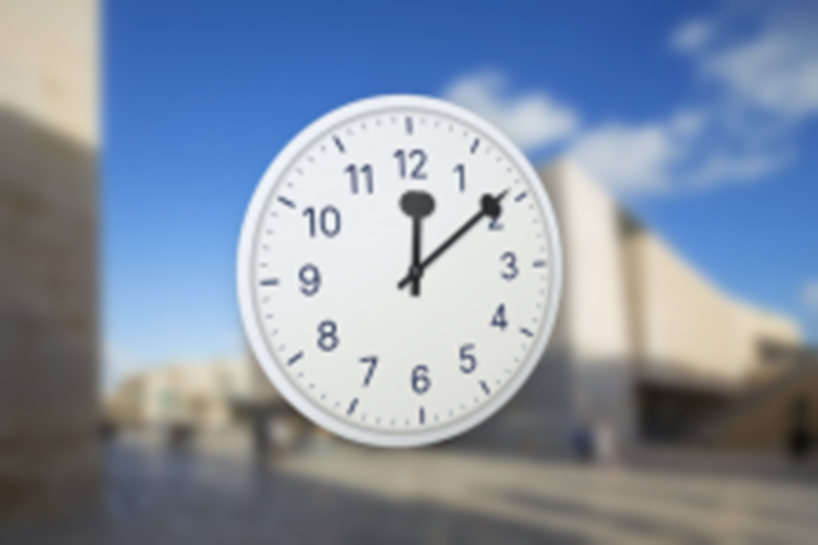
12:09
